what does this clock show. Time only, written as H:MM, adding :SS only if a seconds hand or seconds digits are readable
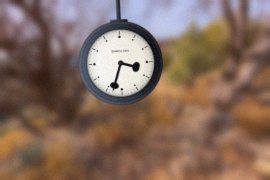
3:33
